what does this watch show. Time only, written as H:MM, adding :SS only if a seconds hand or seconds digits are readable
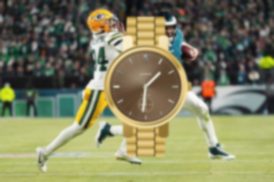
1:31
